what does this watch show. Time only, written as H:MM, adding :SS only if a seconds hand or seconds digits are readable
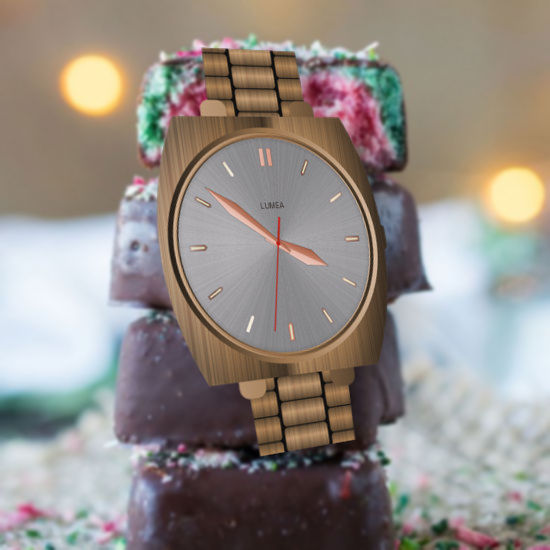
3:51:32
